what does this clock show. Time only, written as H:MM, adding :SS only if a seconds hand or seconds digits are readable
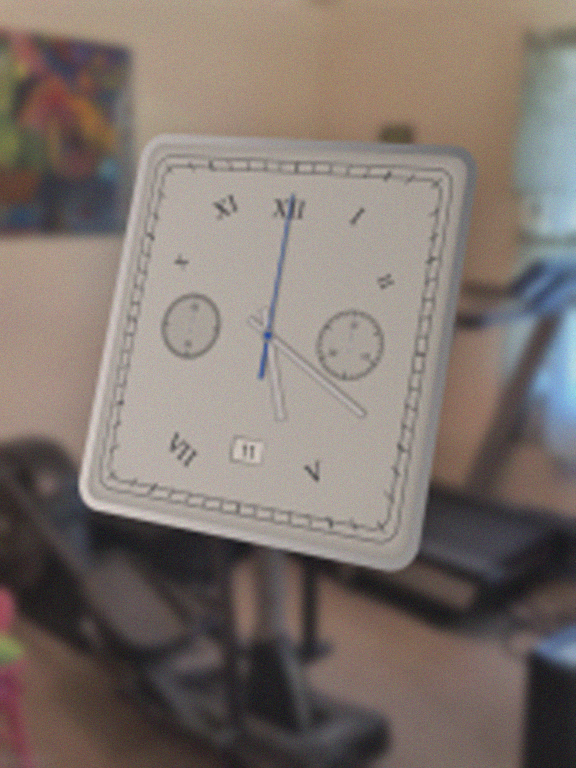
5:20
